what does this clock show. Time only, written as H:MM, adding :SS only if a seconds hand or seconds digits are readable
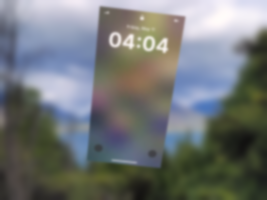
4:04
